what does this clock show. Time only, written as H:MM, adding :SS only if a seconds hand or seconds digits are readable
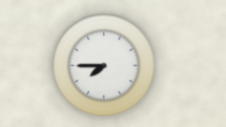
7:45
